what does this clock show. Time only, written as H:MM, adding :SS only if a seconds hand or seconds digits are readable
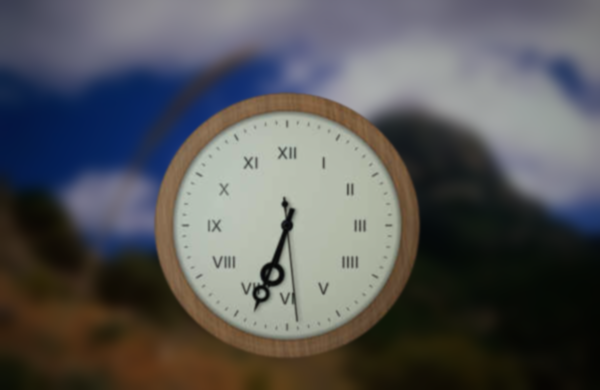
6:33:29
